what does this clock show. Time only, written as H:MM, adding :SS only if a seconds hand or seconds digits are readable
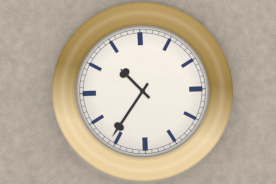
10:36
